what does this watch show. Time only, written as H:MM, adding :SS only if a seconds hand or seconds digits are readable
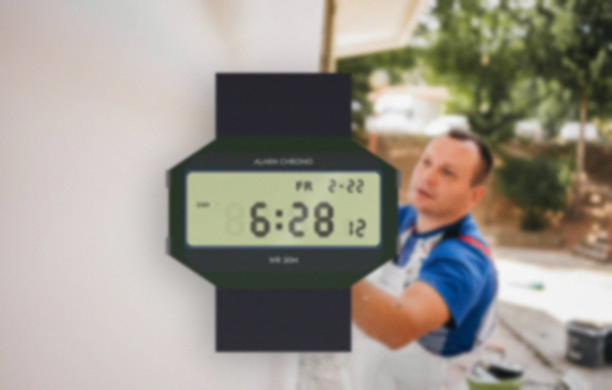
6:28:12
